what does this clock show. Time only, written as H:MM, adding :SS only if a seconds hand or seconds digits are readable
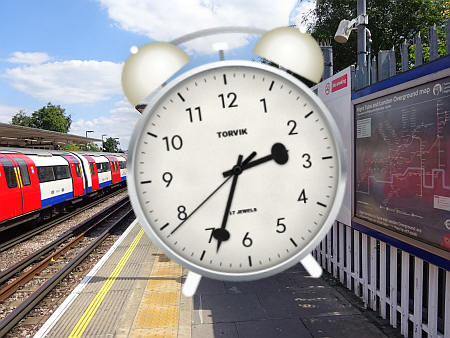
2:33:39
